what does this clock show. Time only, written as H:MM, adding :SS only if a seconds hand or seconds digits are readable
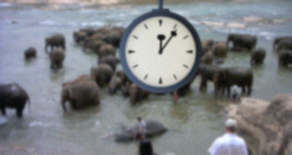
12:06
